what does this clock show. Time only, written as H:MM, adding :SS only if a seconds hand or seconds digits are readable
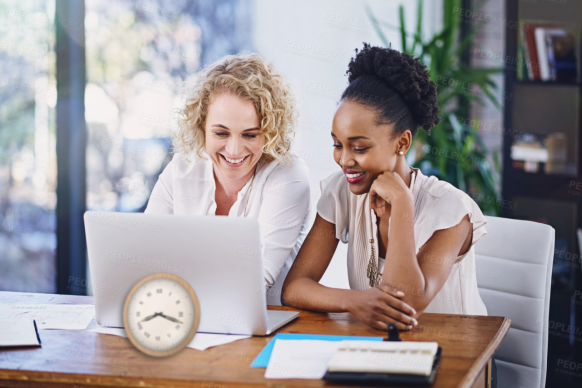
8:18
